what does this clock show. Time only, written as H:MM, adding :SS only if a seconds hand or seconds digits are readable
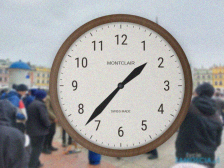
1:37
